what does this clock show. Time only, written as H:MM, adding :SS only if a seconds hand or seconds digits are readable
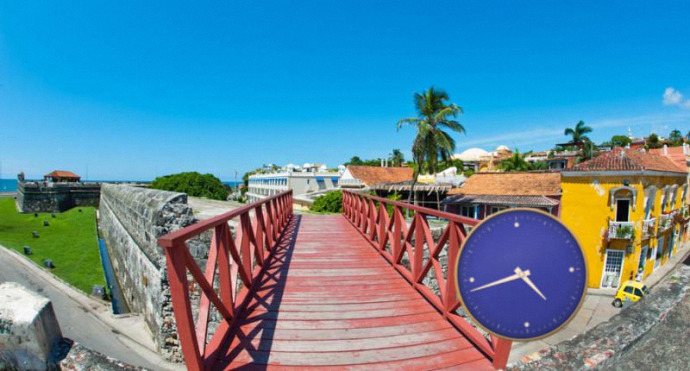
4:43
